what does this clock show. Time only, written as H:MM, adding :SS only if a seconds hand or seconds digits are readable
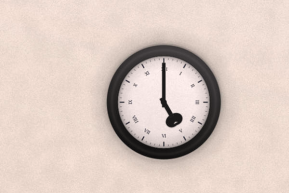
5:00
